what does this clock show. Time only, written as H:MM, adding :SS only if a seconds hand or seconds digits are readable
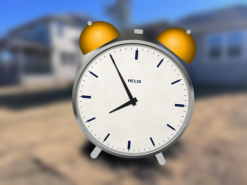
7:55
